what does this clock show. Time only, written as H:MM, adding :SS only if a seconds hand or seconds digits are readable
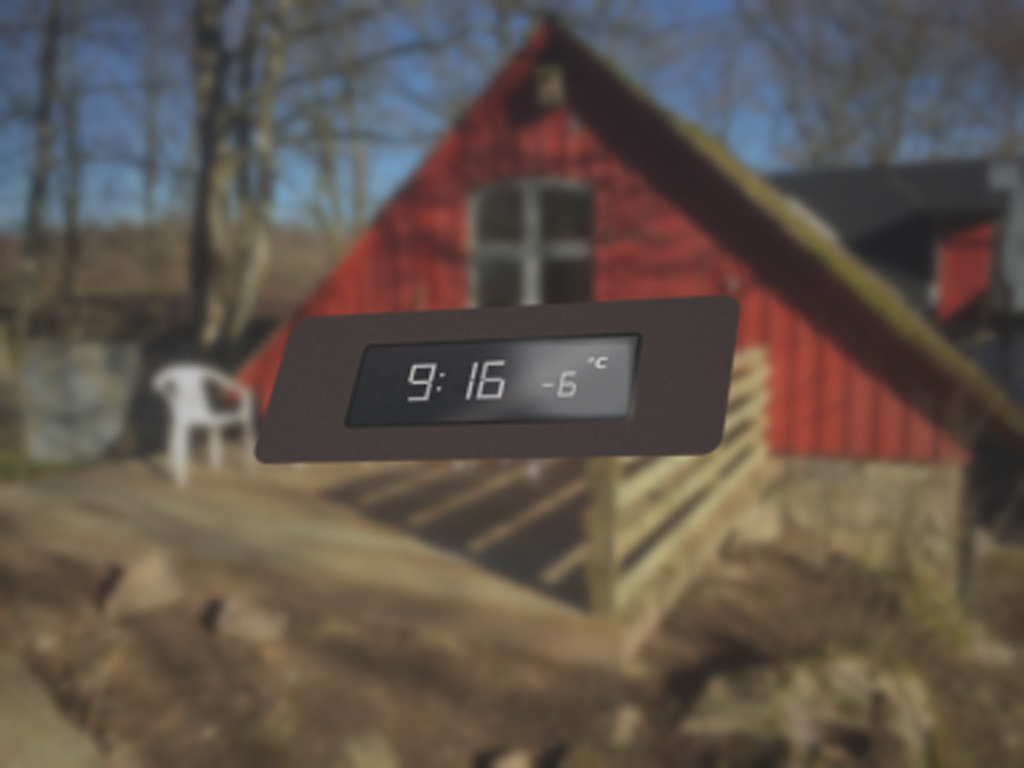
9:16
